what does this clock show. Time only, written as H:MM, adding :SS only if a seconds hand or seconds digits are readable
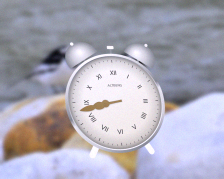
8:43
